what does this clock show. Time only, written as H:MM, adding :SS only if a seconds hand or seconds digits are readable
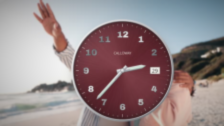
2:37
